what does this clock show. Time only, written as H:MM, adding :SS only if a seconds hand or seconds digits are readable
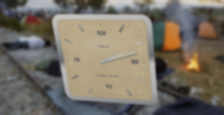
2:12
